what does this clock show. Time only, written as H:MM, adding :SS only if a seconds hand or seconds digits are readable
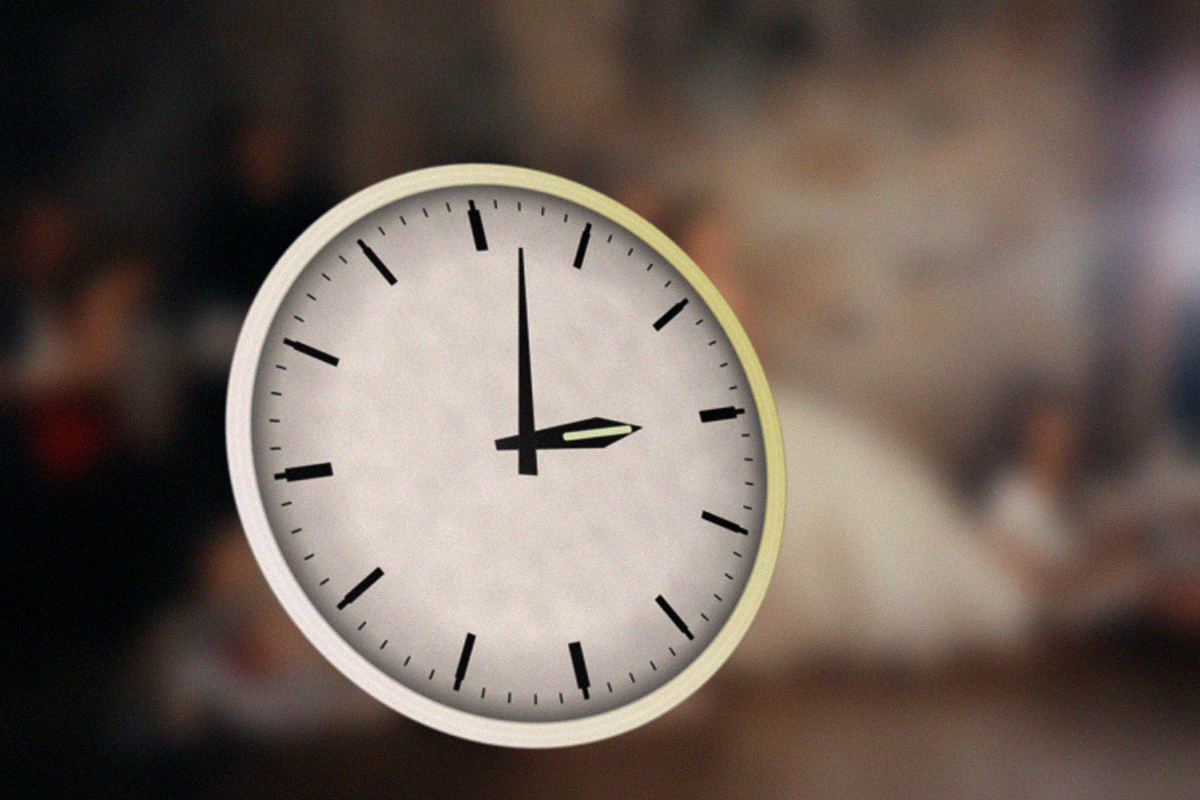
3:02
